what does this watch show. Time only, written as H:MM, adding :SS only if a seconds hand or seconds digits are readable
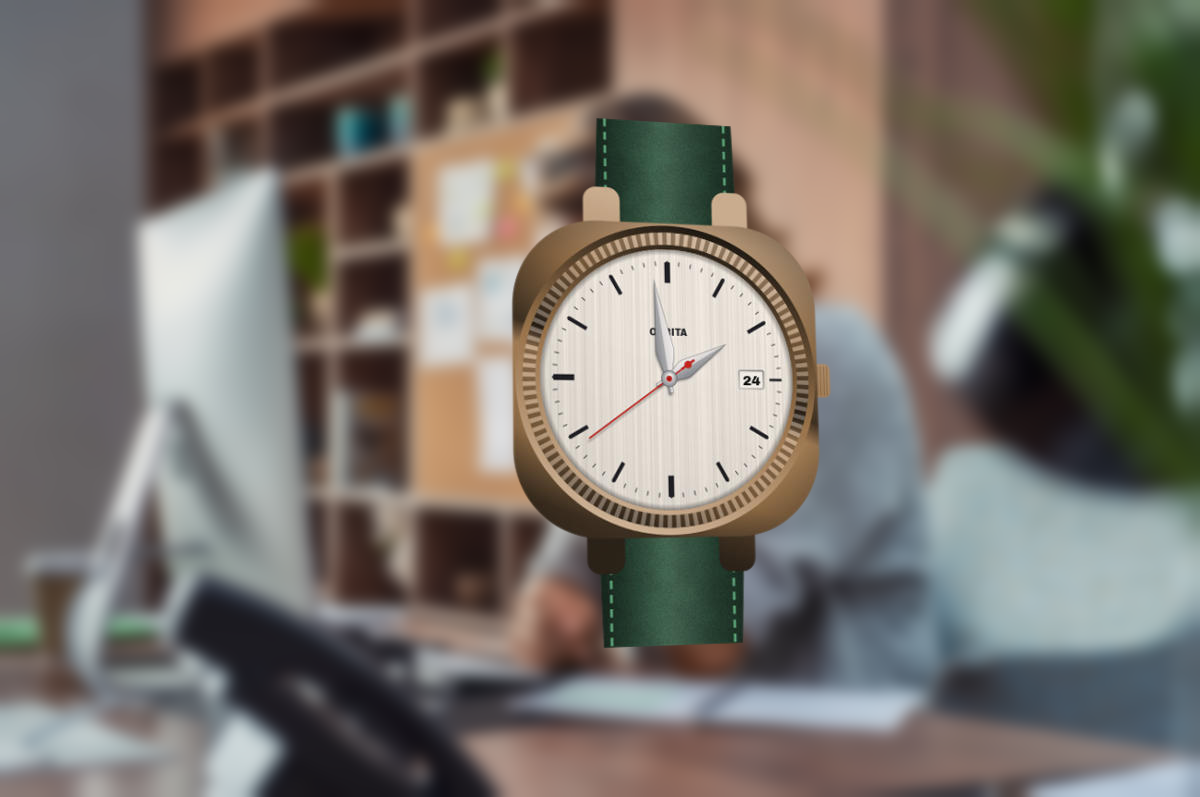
1:58:39
